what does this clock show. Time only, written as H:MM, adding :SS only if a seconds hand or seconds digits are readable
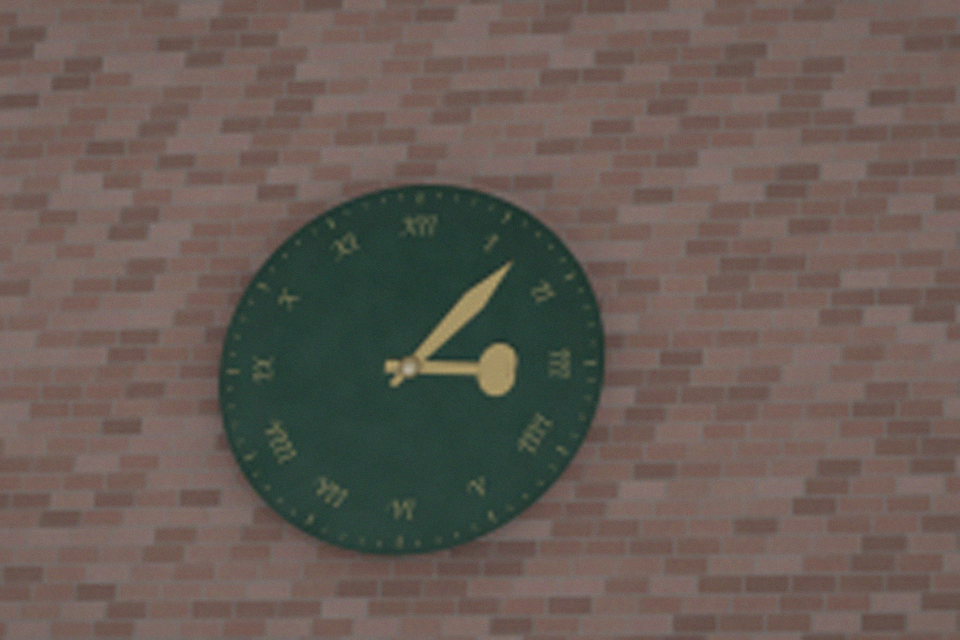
3:07
